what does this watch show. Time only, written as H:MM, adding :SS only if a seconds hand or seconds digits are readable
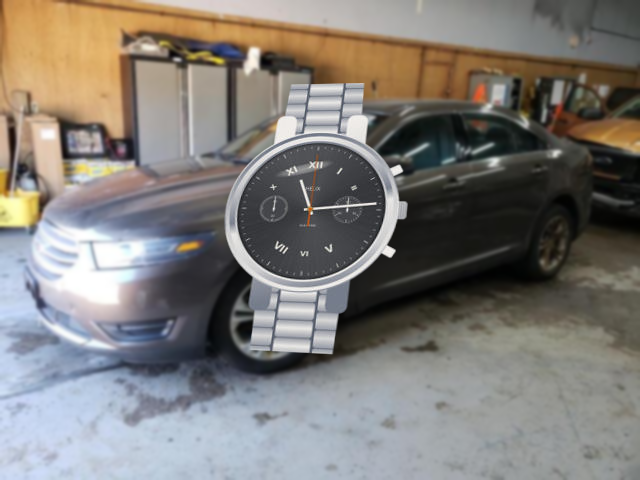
11:14
